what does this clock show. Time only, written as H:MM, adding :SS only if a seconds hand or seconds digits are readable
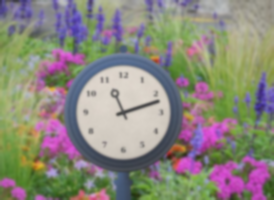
11:12
